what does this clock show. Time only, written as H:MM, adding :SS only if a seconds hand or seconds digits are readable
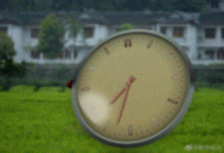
7:33
